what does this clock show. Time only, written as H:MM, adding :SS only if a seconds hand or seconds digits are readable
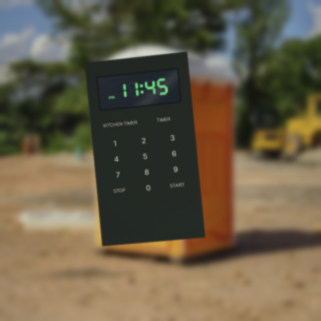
11:45
